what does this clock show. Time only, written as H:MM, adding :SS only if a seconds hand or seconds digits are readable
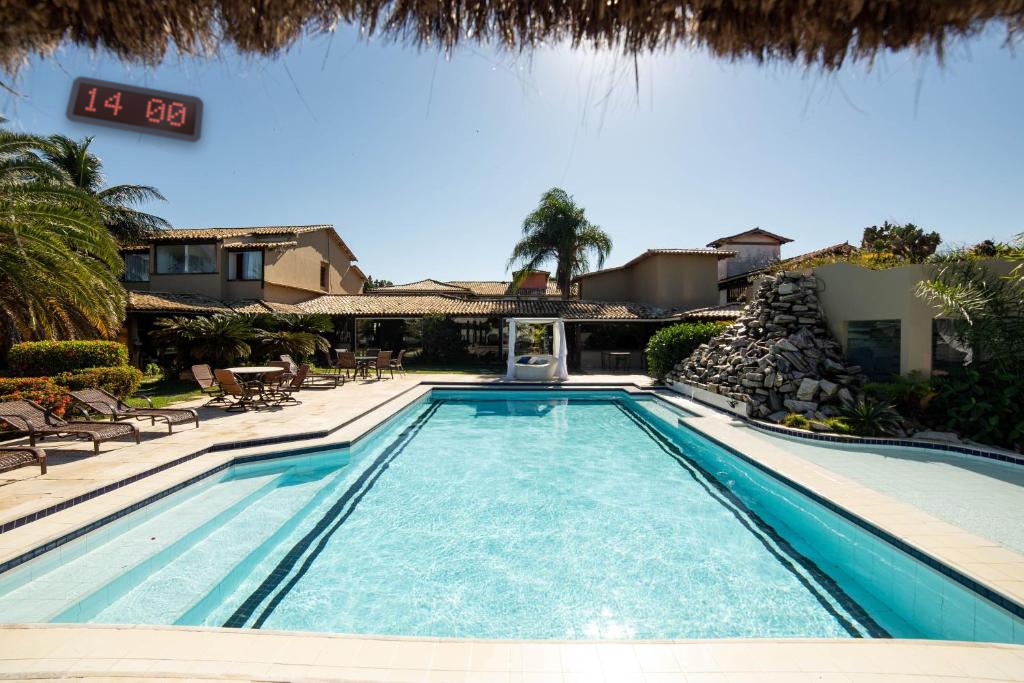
14:00
